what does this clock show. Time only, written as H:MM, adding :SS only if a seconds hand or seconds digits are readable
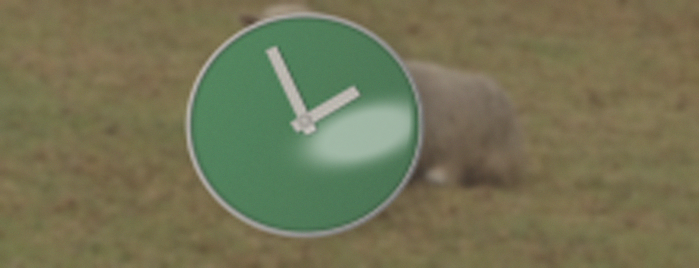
1:56
